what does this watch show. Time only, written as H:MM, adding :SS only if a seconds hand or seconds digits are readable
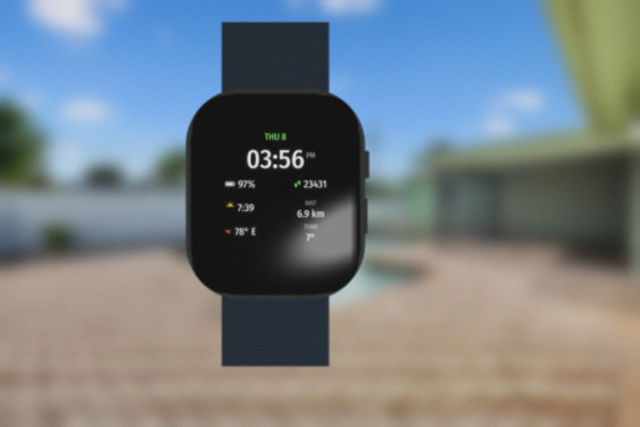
3:56
